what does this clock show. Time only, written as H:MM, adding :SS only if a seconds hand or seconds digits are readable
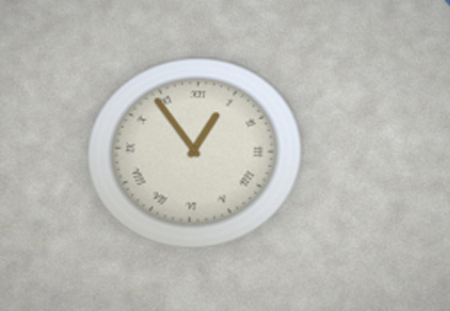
12:54
